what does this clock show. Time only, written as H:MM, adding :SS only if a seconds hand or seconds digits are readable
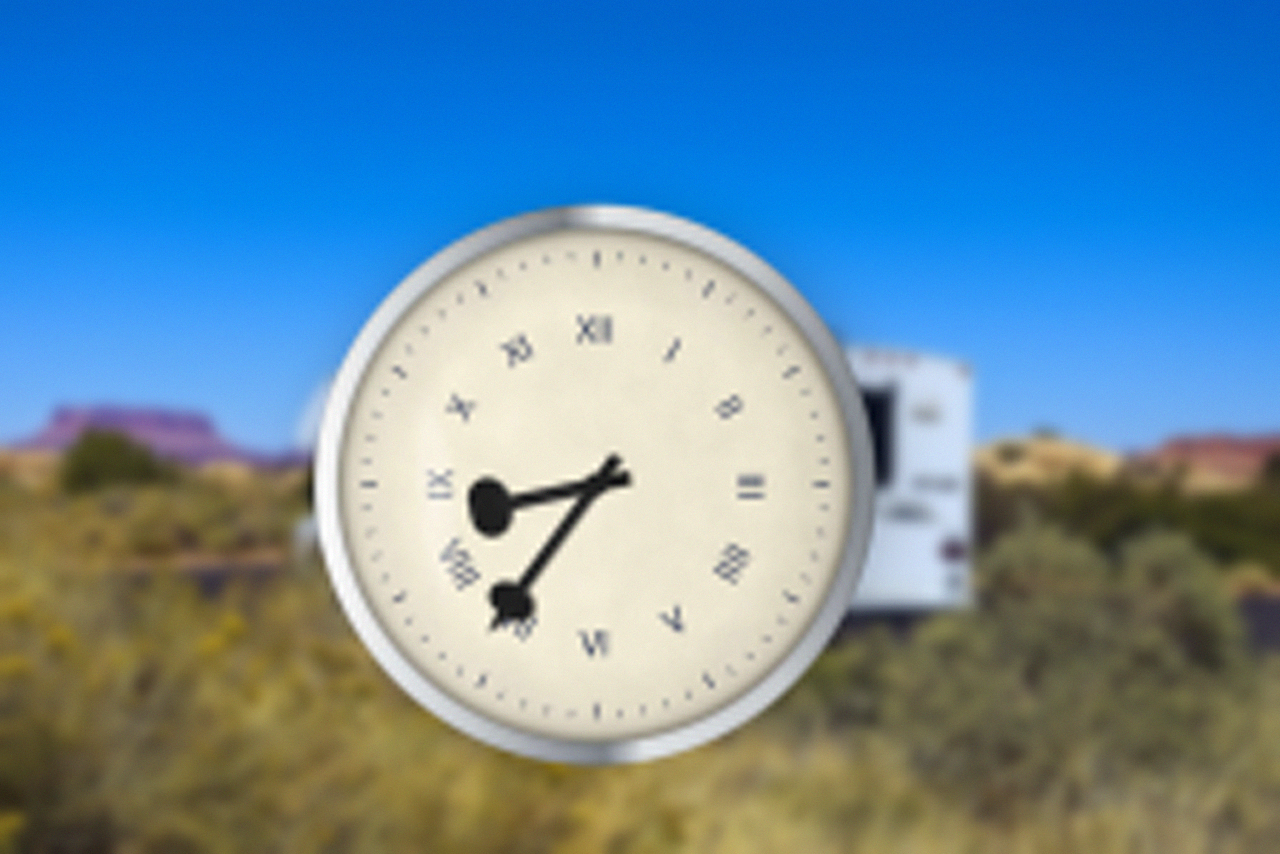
8:36
